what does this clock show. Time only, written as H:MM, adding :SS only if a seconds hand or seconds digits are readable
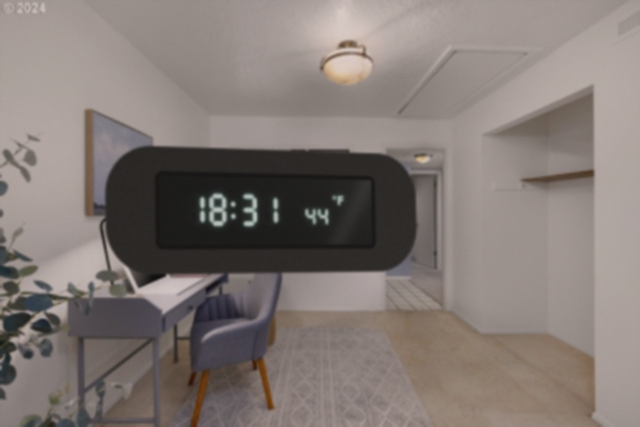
18:31
